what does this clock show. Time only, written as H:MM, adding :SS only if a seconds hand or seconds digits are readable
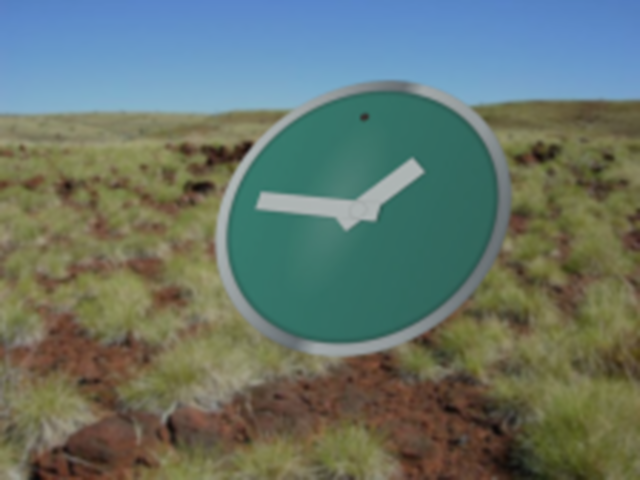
1:47
